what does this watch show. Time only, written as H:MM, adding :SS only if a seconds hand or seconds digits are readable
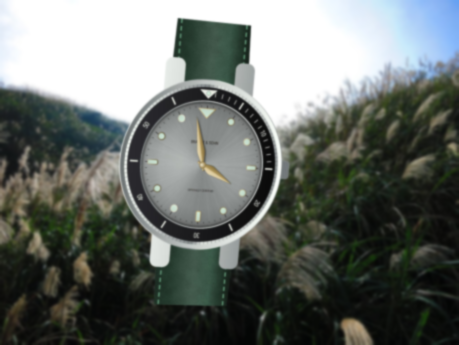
3:58
